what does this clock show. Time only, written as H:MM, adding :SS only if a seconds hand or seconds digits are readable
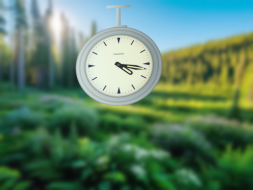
4:17
